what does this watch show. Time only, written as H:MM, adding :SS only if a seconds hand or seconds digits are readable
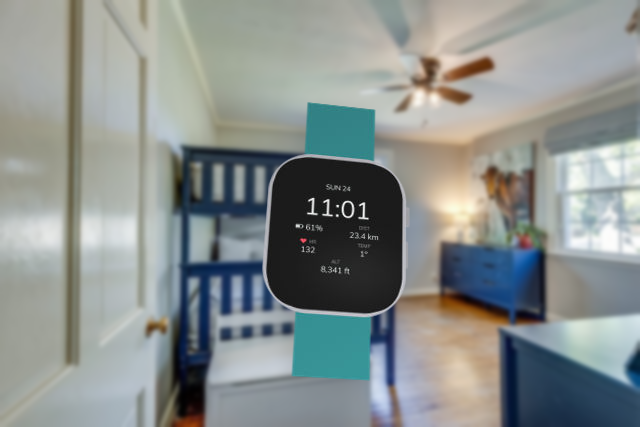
11:01
